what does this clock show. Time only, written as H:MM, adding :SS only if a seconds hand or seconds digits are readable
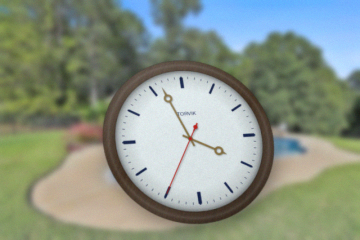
3:56:35
